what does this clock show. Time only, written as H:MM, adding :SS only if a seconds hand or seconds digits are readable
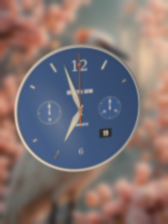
6:57
